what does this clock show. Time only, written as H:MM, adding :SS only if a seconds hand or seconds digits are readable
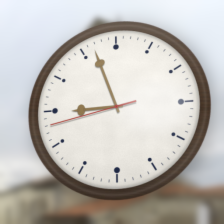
8:56:43
